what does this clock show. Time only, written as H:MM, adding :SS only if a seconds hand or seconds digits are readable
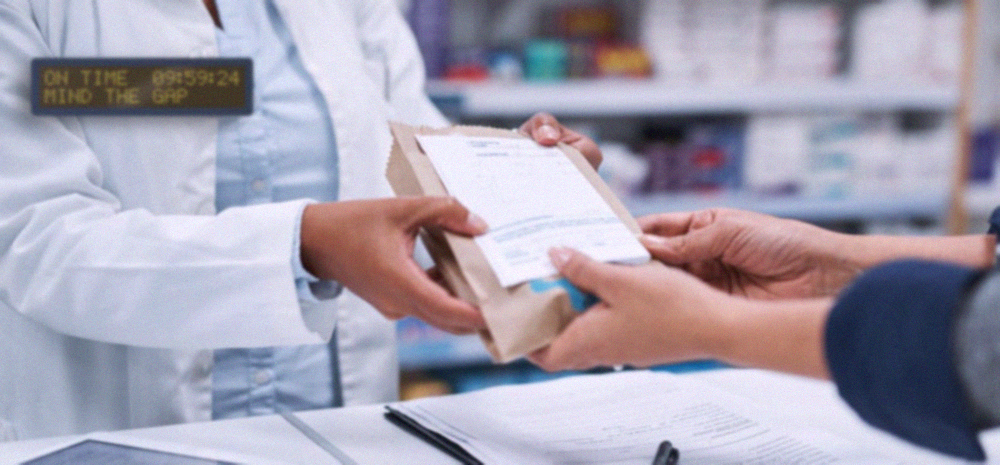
9:59:24
